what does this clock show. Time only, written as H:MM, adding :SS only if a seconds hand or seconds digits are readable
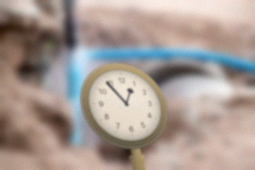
12:54
